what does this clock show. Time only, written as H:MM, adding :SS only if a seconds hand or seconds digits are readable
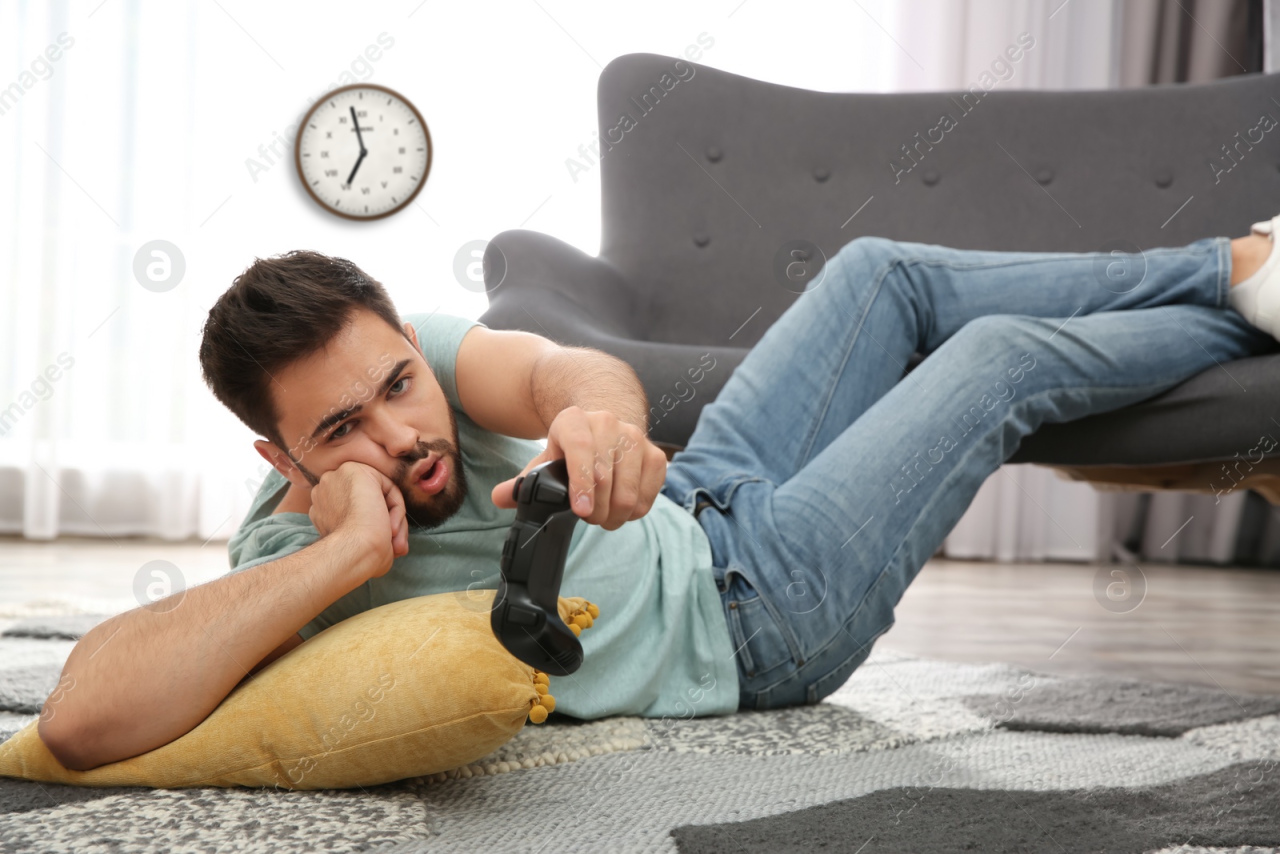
6:58
